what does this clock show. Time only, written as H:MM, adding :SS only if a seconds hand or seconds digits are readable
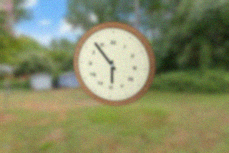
5:53
